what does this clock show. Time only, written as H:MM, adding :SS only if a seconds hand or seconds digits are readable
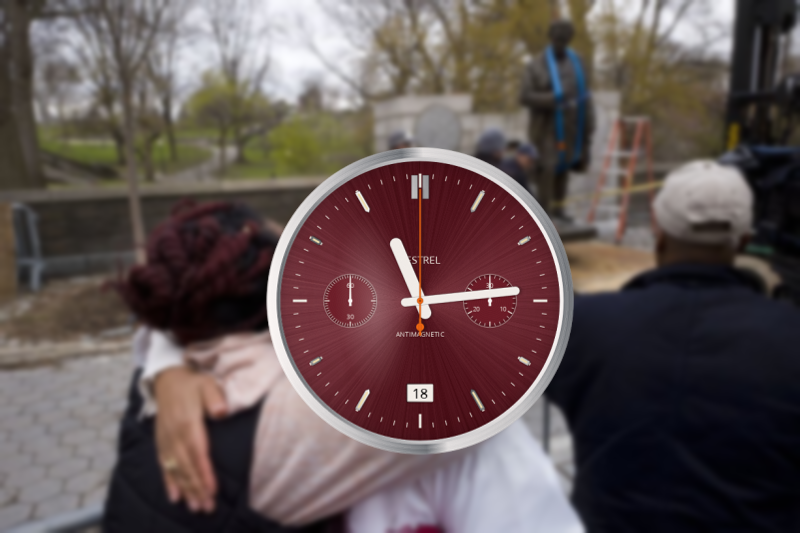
11:14
